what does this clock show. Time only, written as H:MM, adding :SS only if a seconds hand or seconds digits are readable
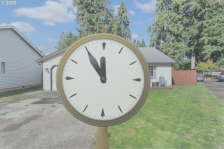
11:55
